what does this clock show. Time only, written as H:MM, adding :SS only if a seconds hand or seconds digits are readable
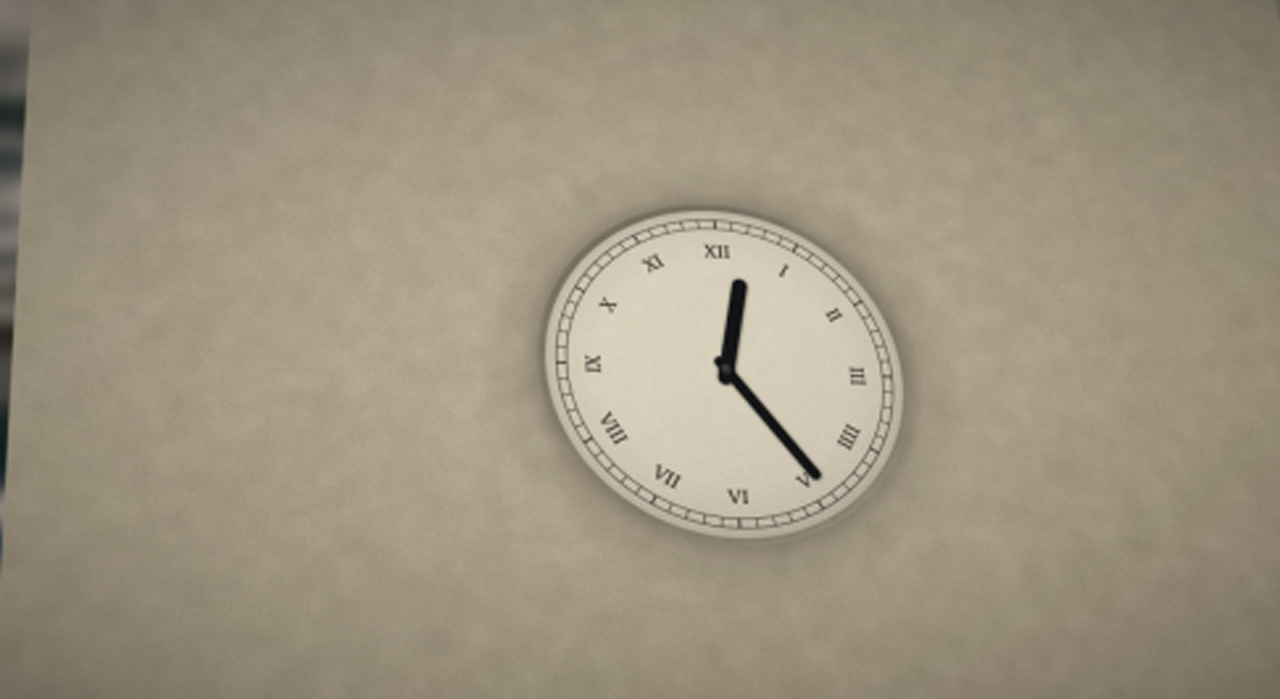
12:24
